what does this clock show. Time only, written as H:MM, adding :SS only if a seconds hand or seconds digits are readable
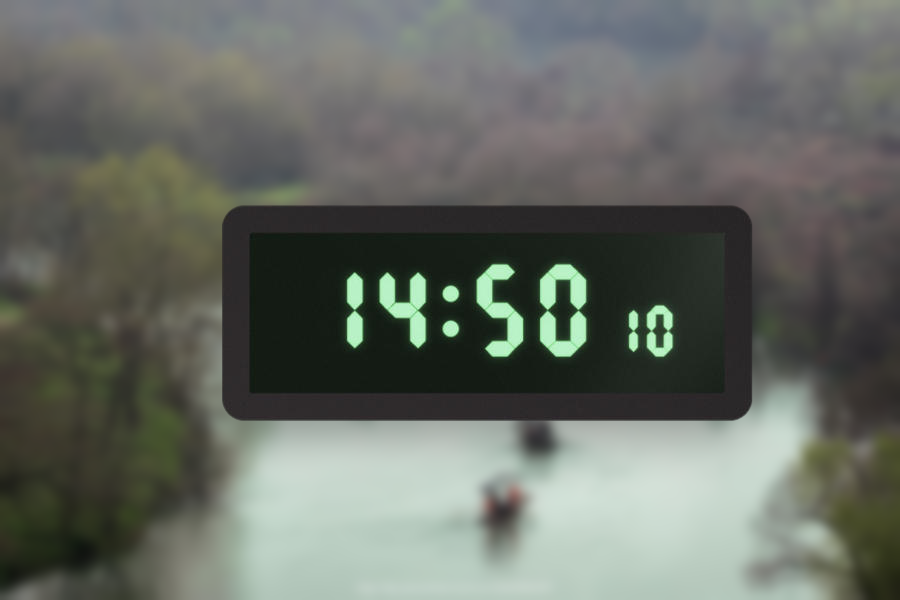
14:50:10
